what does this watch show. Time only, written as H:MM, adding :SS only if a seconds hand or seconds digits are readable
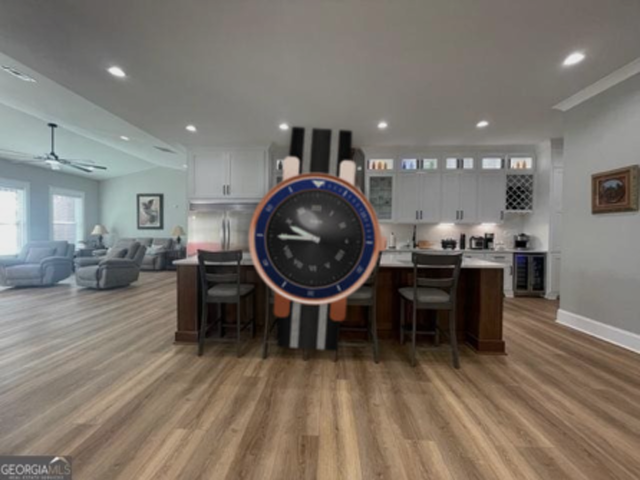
9:45
